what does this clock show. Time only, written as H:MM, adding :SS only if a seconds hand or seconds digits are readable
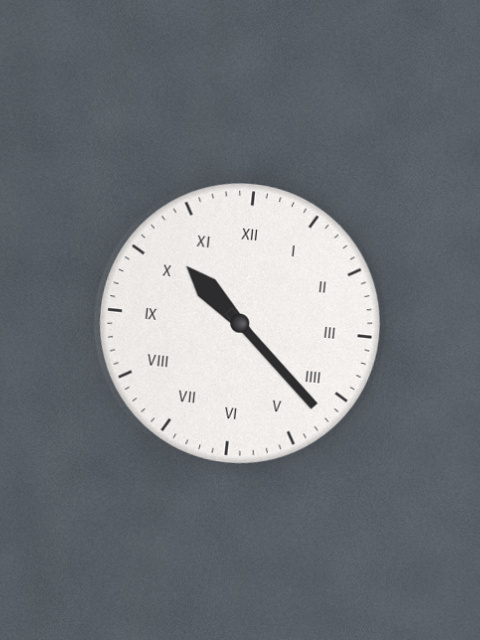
10:22
